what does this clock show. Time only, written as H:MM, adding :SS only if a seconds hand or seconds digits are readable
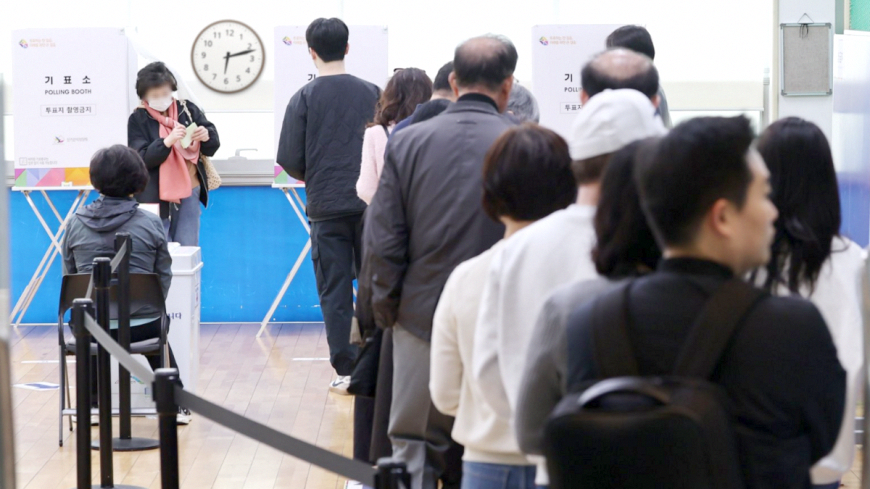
6:12
